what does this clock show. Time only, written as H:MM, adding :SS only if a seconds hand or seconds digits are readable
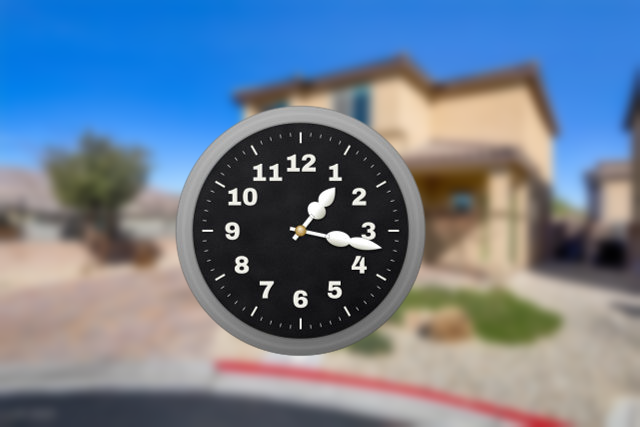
1:17
